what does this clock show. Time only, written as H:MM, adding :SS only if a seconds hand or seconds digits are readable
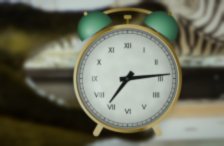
7:14
